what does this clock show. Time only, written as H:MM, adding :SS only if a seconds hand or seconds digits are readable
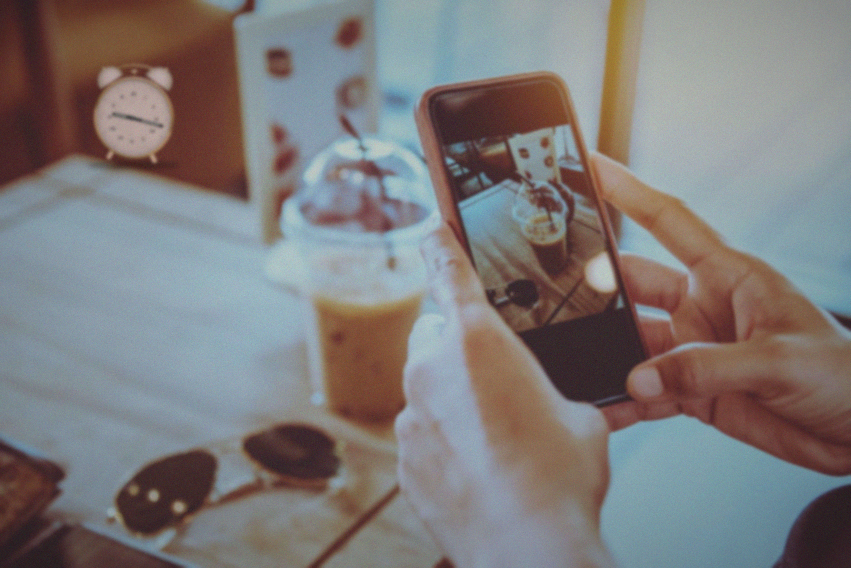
9:17
